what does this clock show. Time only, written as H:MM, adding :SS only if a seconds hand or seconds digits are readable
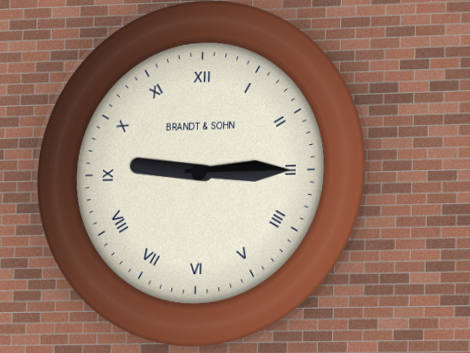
9:15
